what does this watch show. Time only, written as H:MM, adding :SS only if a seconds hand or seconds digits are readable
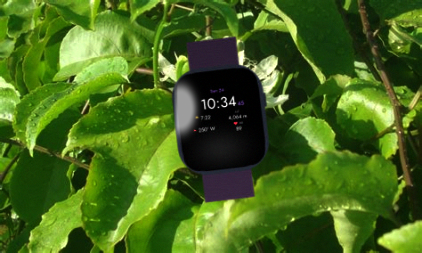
10:34
